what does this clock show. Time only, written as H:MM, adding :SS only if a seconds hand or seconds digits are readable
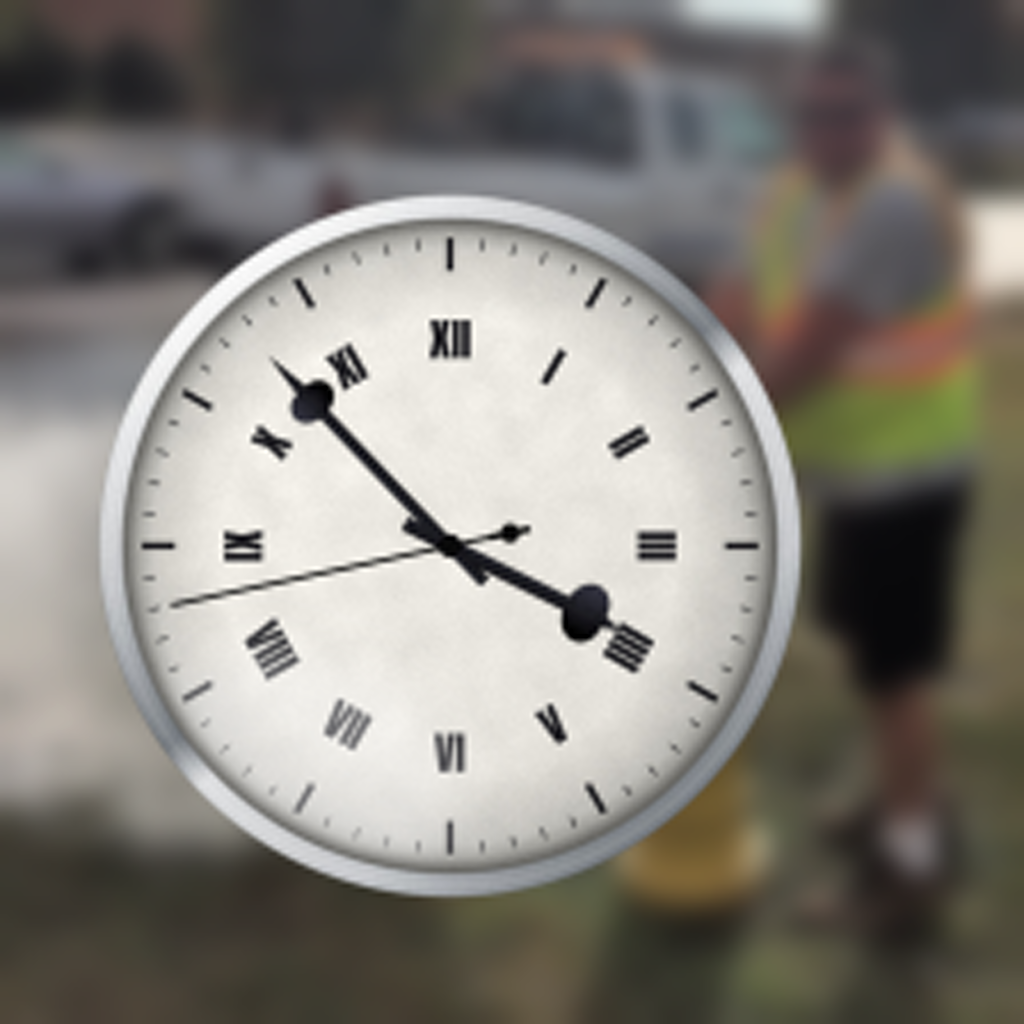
3:52:43
